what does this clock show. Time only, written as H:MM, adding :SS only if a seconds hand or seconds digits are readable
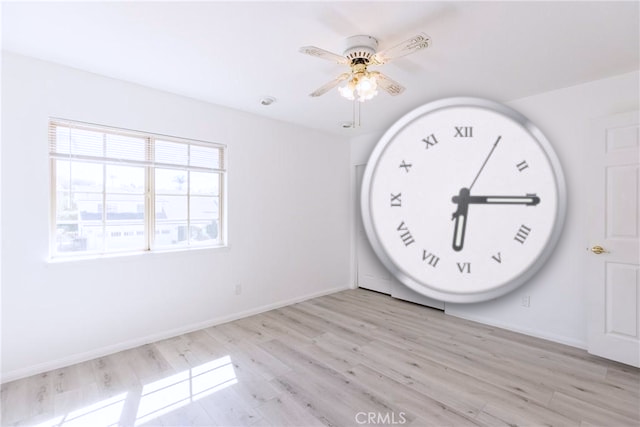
6:15:05
